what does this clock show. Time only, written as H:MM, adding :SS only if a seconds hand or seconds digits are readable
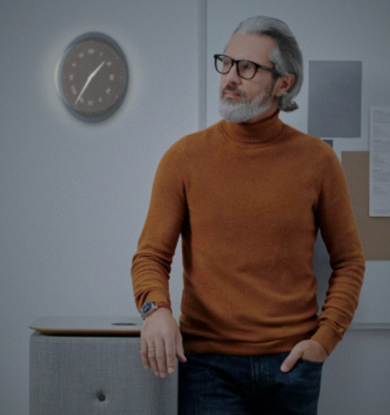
1:36
